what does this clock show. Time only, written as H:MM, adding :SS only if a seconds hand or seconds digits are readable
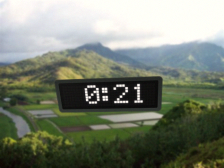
0:21
